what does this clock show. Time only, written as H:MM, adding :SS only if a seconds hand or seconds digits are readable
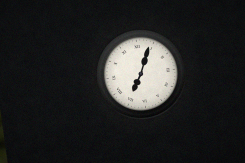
7:04
